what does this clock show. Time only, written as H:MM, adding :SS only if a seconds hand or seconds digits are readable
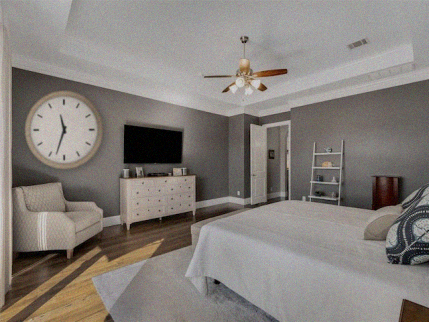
11:33
